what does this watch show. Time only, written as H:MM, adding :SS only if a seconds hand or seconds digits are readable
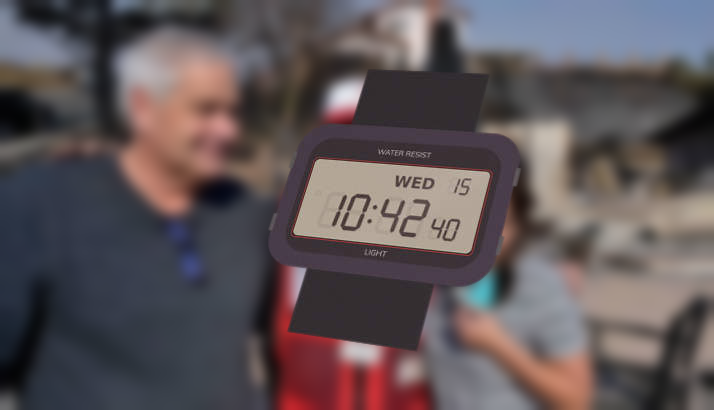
10:42:40
